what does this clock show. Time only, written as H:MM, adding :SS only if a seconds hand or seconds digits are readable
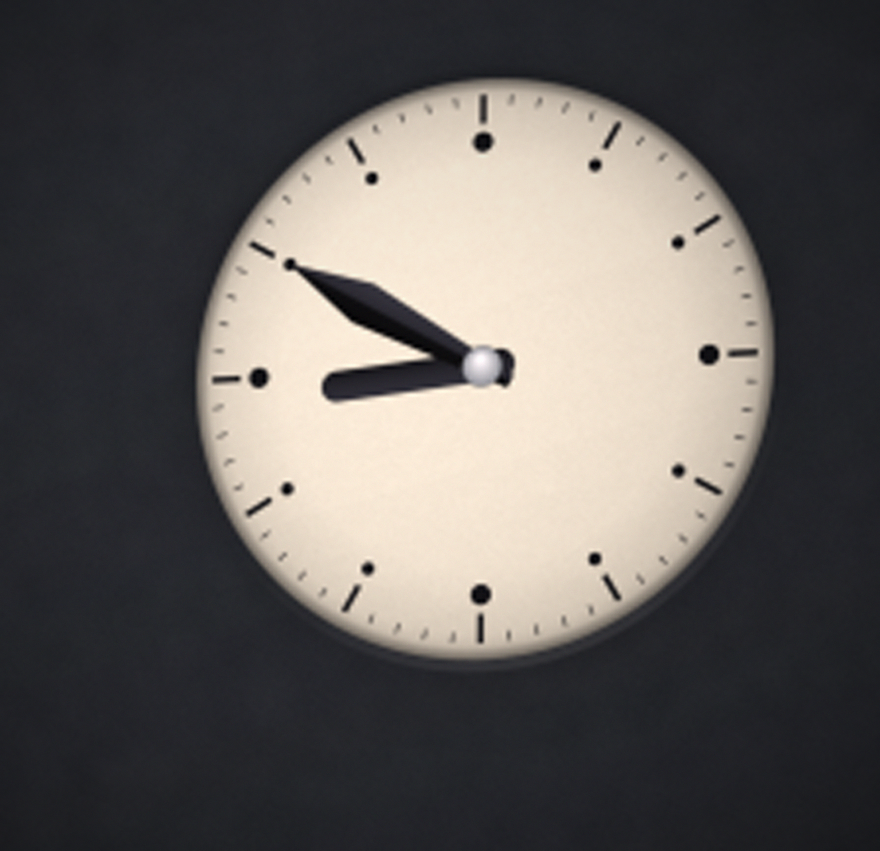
8:50
